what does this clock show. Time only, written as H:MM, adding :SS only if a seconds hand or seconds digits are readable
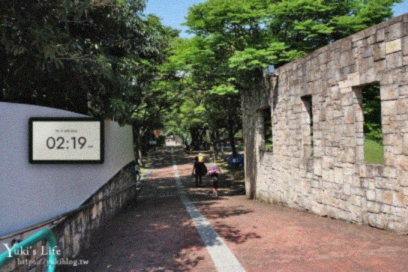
2:19
